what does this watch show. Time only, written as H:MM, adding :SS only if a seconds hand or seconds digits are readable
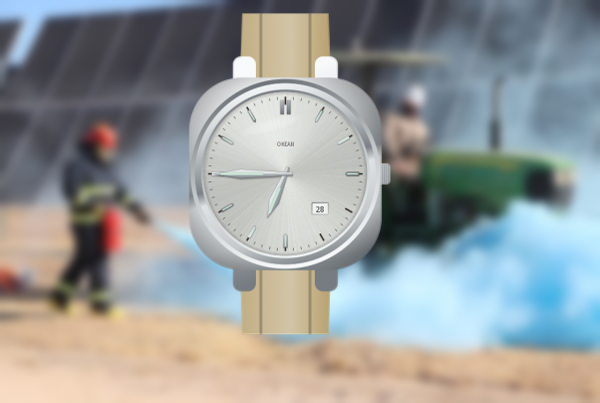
6:45
